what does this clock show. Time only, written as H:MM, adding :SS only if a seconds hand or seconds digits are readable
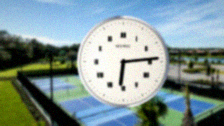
6:14
